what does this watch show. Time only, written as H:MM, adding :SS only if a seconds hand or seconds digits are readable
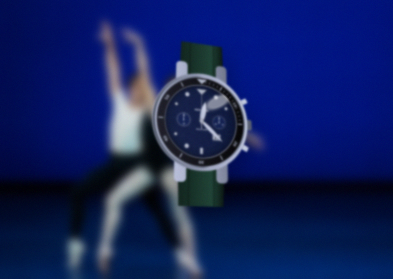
12:22
